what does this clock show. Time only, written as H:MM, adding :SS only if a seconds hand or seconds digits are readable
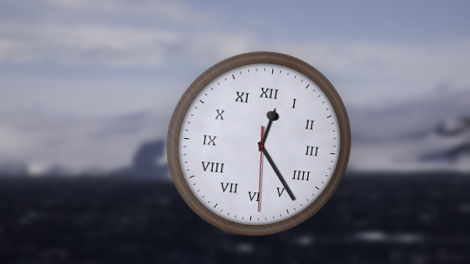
12:23:29
